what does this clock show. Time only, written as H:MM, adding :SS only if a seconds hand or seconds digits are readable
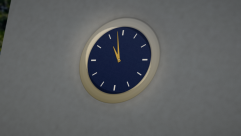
10:58
